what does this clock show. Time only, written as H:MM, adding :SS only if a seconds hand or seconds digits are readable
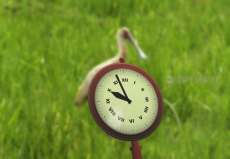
9:57
